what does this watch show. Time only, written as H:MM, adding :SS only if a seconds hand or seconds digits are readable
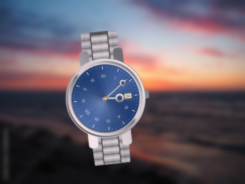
3:09
